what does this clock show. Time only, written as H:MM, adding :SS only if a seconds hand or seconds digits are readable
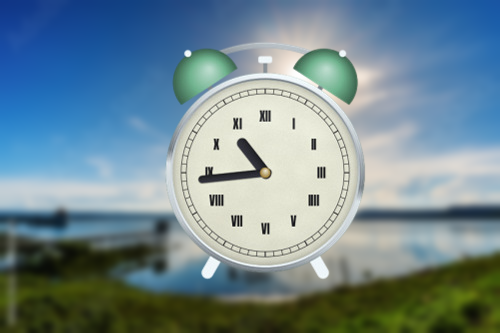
10:44
